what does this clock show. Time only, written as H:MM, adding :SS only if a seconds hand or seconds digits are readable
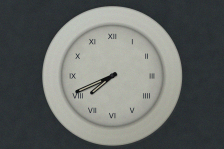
7:41
